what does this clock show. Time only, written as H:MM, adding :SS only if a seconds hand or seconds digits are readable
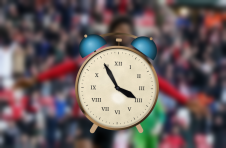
3:55
